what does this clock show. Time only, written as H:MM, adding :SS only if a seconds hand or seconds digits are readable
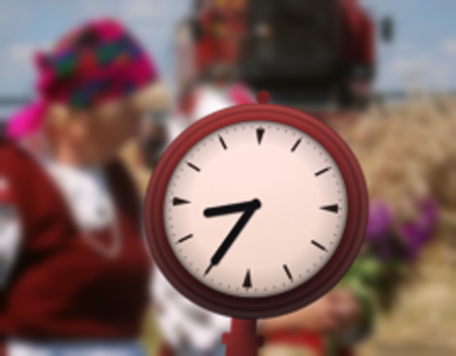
8:35
